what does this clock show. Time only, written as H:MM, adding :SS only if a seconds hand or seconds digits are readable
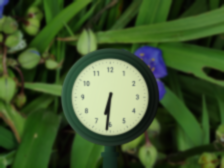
6:31
